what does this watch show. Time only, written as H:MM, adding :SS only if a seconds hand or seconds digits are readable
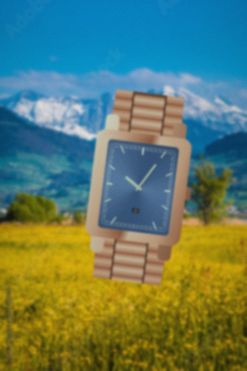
10:05
